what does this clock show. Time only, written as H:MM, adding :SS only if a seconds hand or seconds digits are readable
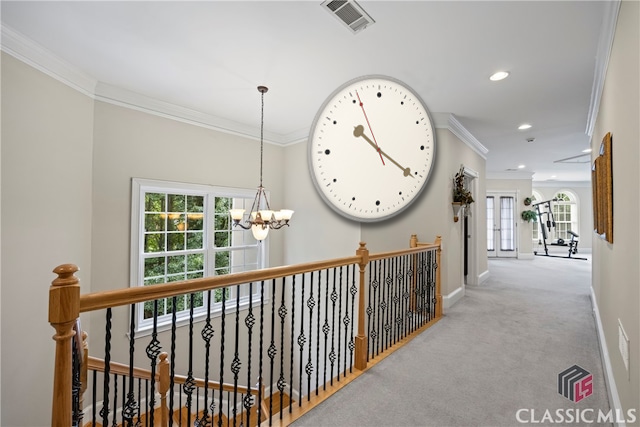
10:20:56
